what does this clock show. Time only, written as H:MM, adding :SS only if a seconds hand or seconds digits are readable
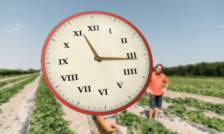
11:16
